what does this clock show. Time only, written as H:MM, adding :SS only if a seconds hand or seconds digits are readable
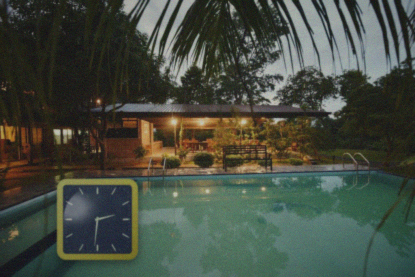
2:31
